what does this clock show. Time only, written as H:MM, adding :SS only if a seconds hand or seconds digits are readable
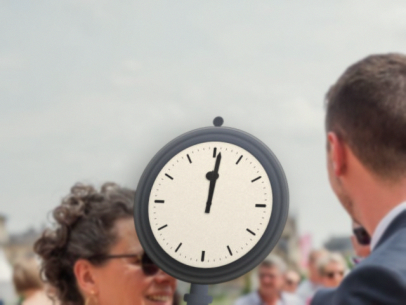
12:01
